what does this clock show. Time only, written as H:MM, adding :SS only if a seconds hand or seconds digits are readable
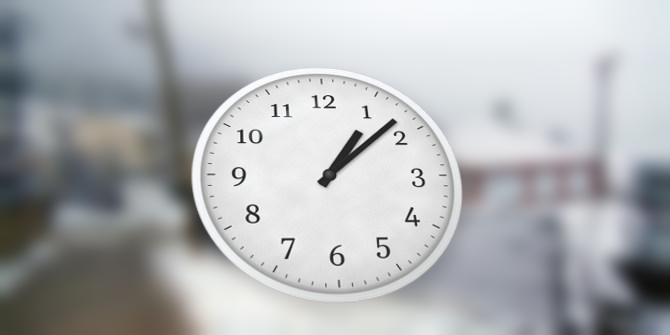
1:08
